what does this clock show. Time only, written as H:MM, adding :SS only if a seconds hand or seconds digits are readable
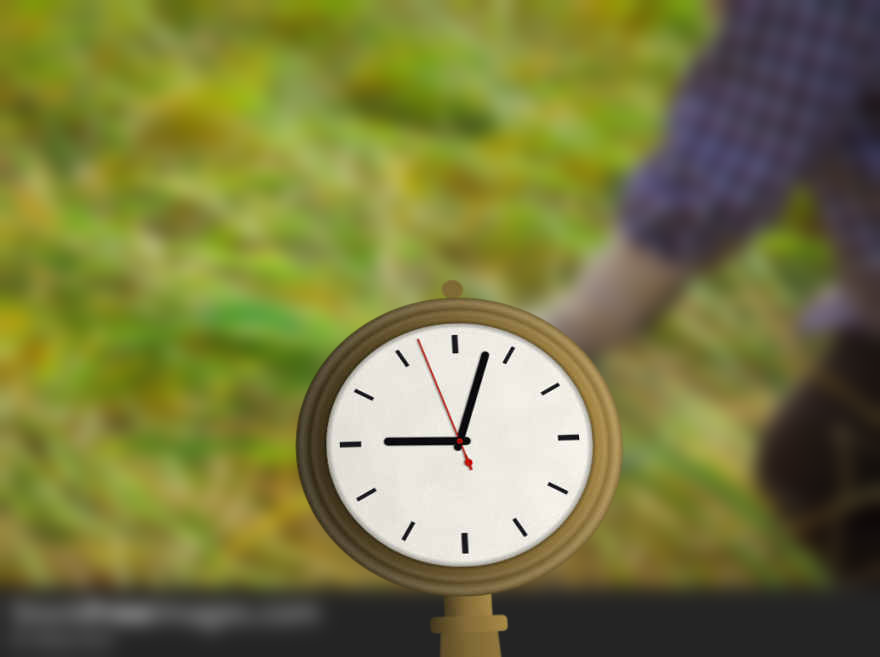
9:02:57
